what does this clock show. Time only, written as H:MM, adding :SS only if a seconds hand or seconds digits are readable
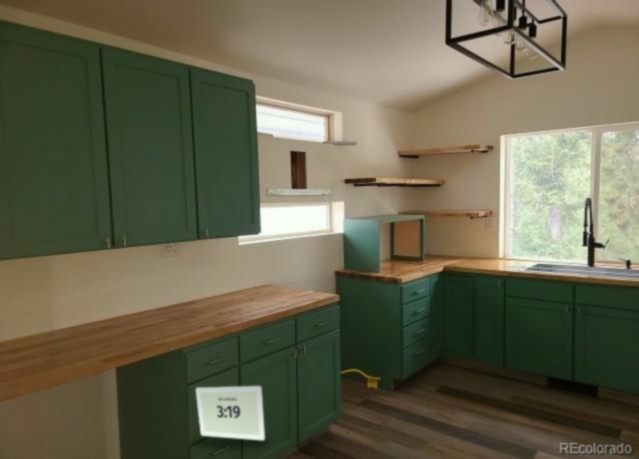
3:19
